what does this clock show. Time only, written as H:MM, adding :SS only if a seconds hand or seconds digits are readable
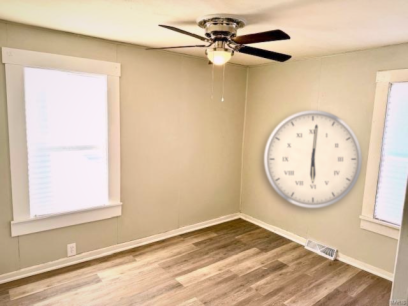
6:01
